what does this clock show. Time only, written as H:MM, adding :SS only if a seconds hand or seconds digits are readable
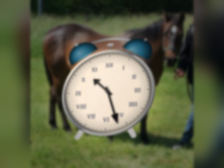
10:27
